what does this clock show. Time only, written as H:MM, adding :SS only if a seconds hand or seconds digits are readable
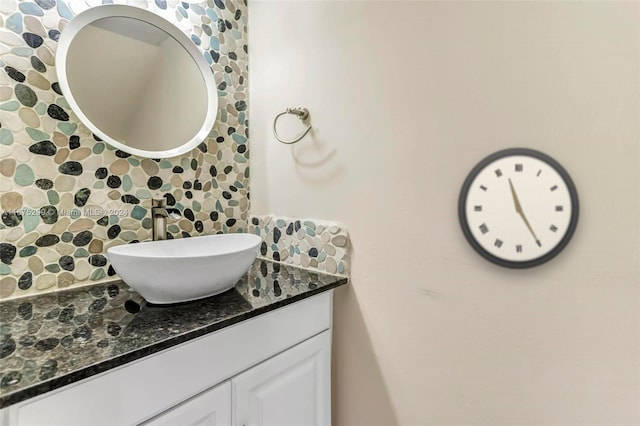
11:25
